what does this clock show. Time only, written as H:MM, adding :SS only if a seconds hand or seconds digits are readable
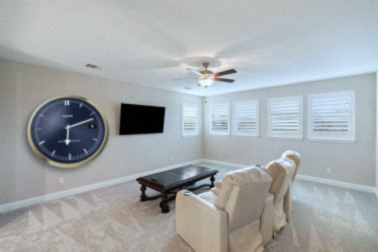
6:12
